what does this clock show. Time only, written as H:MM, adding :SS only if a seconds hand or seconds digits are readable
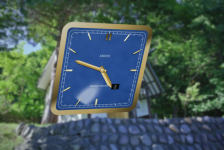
4:48
